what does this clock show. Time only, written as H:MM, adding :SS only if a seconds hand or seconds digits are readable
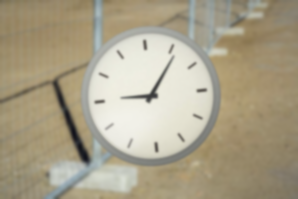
9:06
